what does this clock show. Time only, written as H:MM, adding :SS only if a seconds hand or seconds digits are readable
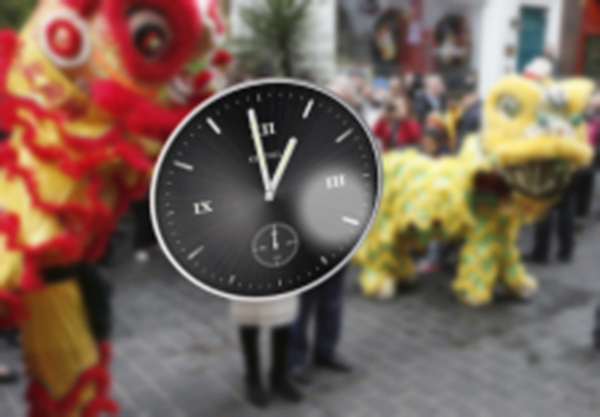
12:59
